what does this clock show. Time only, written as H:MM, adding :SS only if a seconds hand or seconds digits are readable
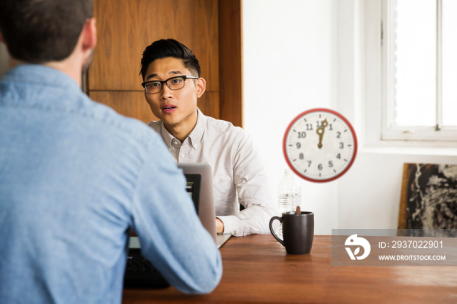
12:02
